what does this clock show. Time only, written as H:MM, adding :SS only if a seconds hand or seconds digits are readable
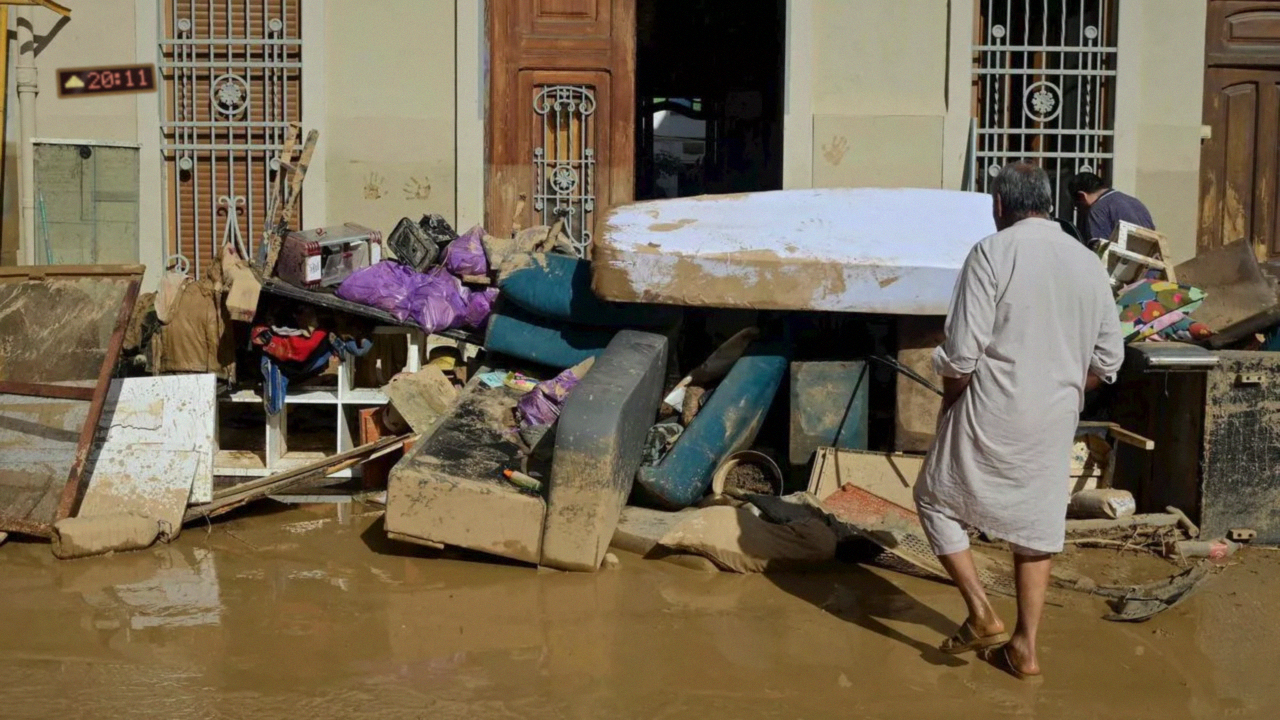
20:11
